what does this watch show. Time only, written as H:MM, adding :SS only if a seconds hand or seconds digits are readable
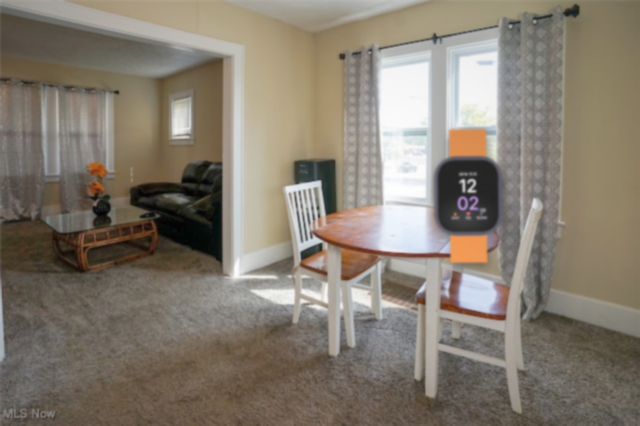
12:02
